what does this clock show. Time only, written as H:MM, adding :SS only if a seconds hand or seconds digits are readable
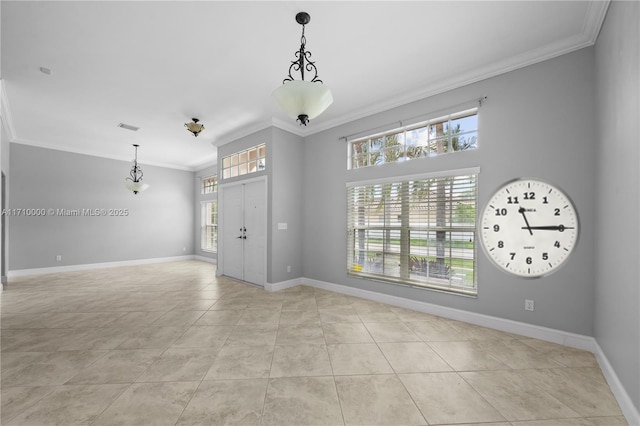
11:15
